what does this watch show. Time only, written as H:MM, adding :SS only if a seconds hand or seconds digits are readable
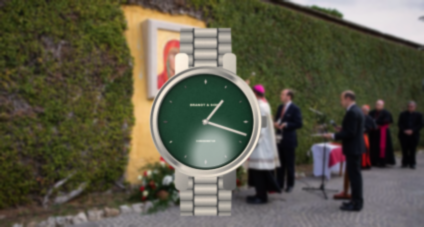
1:18
